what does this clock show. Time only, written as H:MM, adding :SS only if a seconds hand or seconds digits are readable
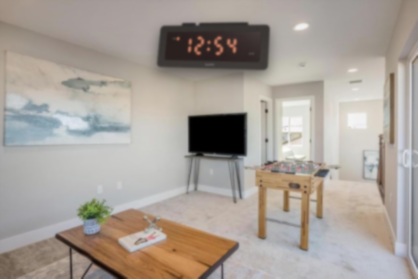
12:54
